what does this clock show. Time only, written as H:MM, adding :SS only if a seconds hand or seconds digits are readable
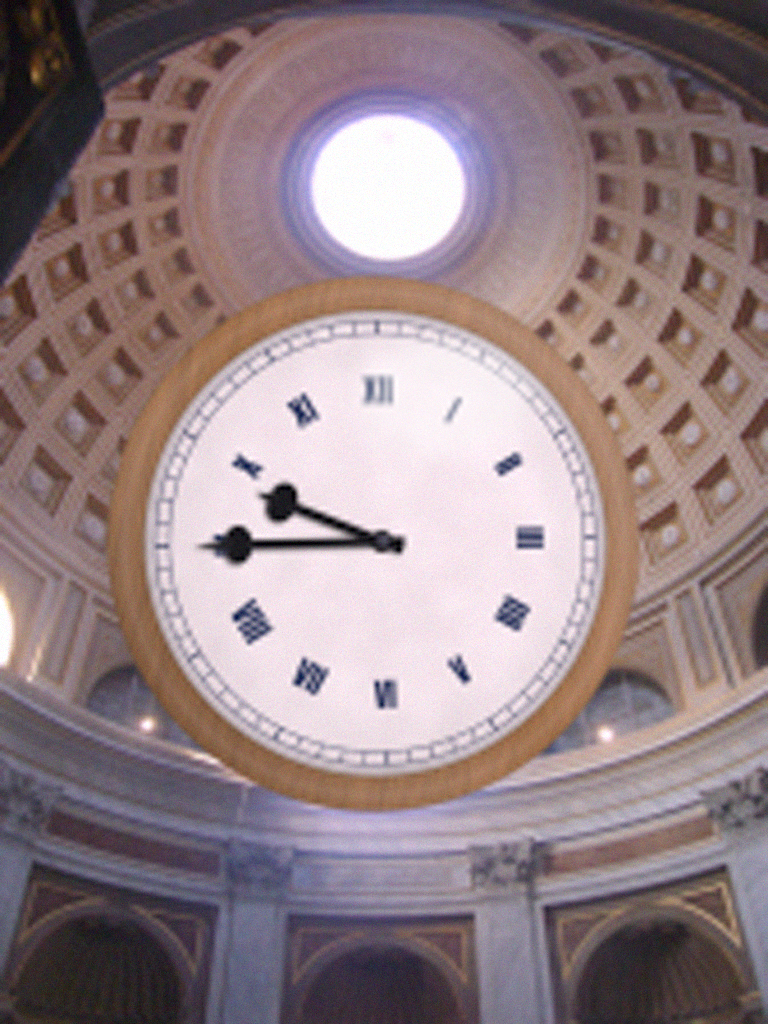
9:45
